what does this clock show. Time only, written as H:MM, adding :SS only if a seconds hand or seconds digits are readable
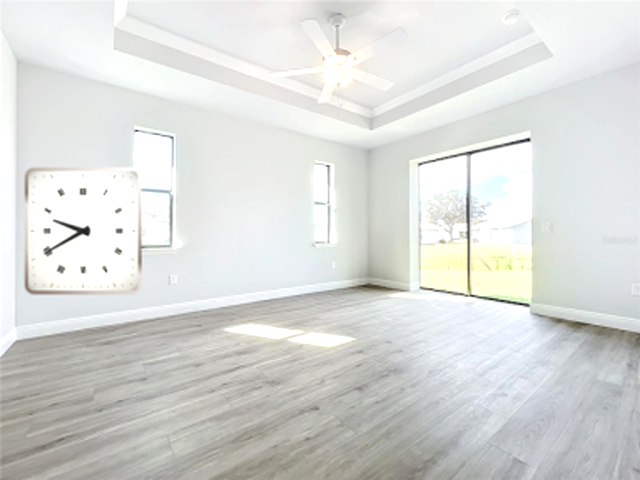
9:40
